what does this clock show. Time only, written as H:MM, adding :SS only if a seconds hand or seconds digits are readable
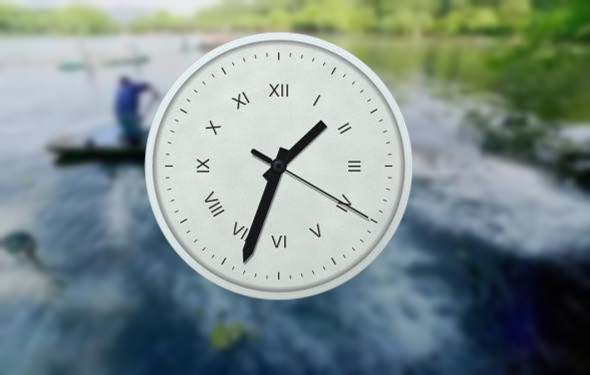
1:33:20
